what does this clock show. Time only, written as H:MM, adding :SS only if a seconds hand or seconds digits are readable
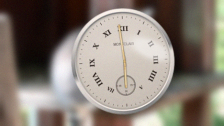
5:59
